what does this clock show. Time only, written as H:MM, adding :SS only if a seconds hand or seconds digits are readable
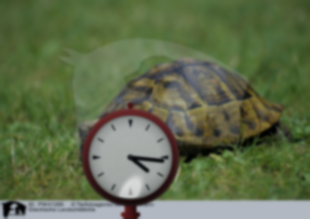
4:16
